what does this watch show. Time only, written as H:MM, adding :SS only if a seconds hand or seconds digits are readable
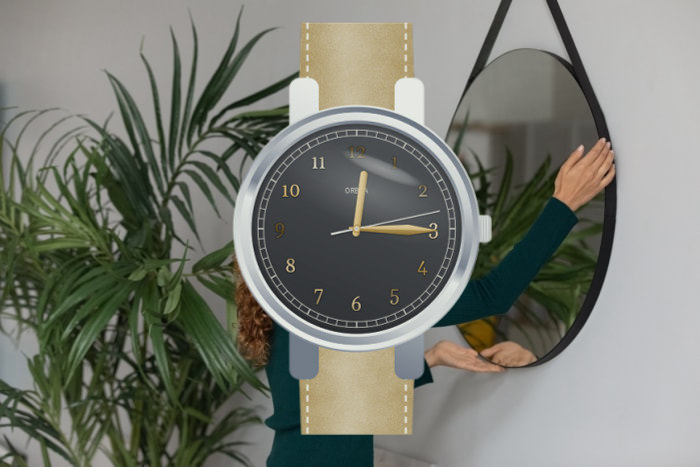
12:15:13
